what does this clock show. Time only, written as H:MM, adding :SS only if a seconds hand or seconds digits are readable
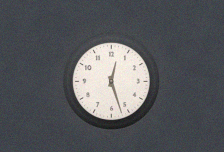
12:27
